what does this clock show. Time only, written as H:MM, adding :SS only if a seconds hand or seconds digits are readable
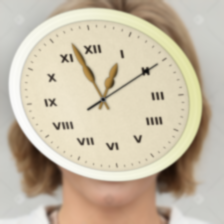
12:57:10
